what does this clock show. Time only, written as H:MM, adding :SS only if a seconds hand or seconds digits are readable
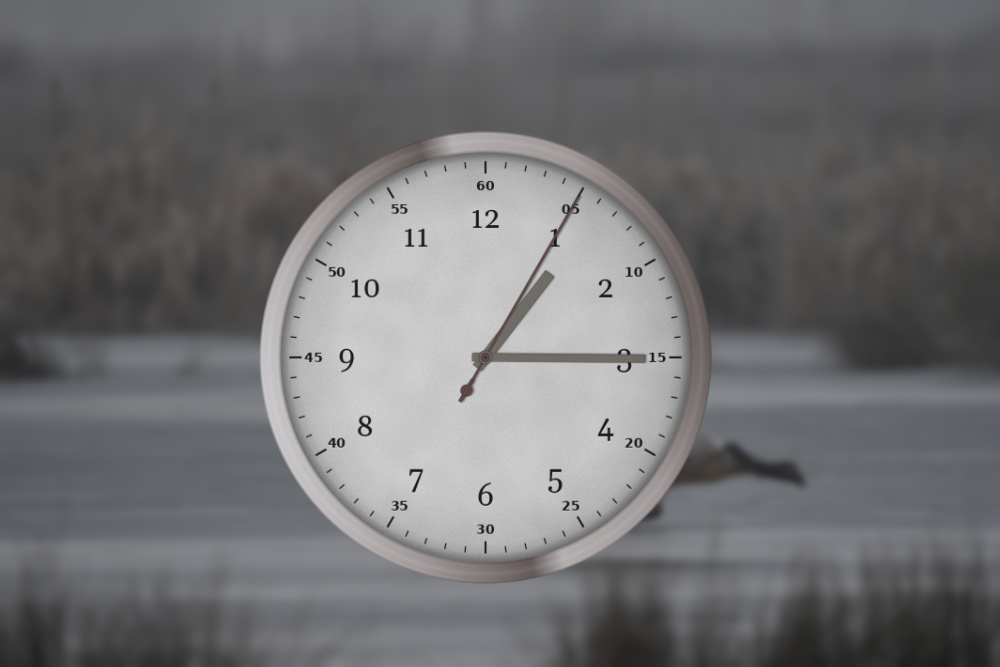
1:15:05
